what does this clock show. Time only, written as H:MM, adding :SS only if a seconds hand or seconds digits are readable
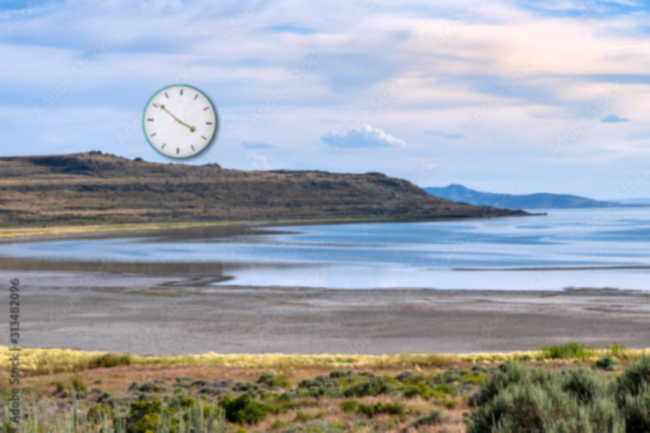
3:51
